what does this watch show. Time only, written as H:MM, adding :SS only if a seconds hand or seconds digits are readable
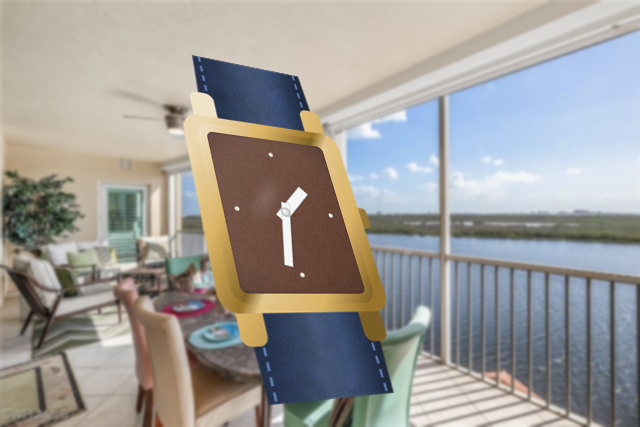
1:32
